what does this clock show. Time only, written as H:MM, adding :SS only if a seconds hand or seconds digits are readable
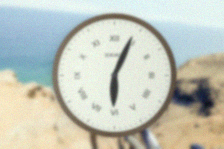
6:04
